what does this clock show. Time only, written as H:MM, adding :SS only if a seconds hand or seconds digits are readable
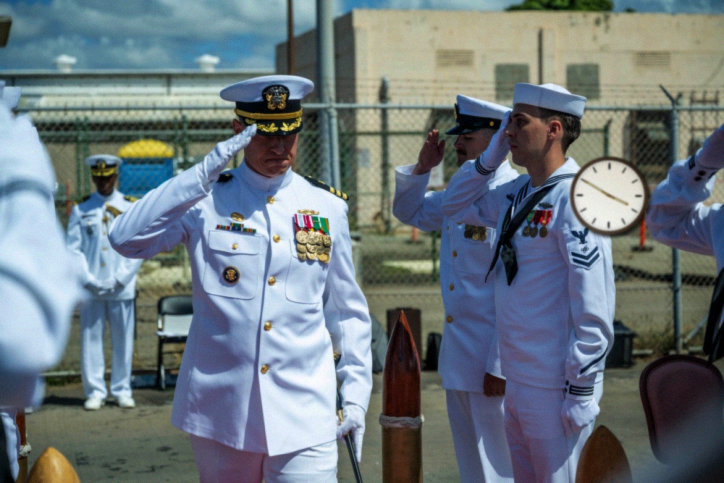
3:50
